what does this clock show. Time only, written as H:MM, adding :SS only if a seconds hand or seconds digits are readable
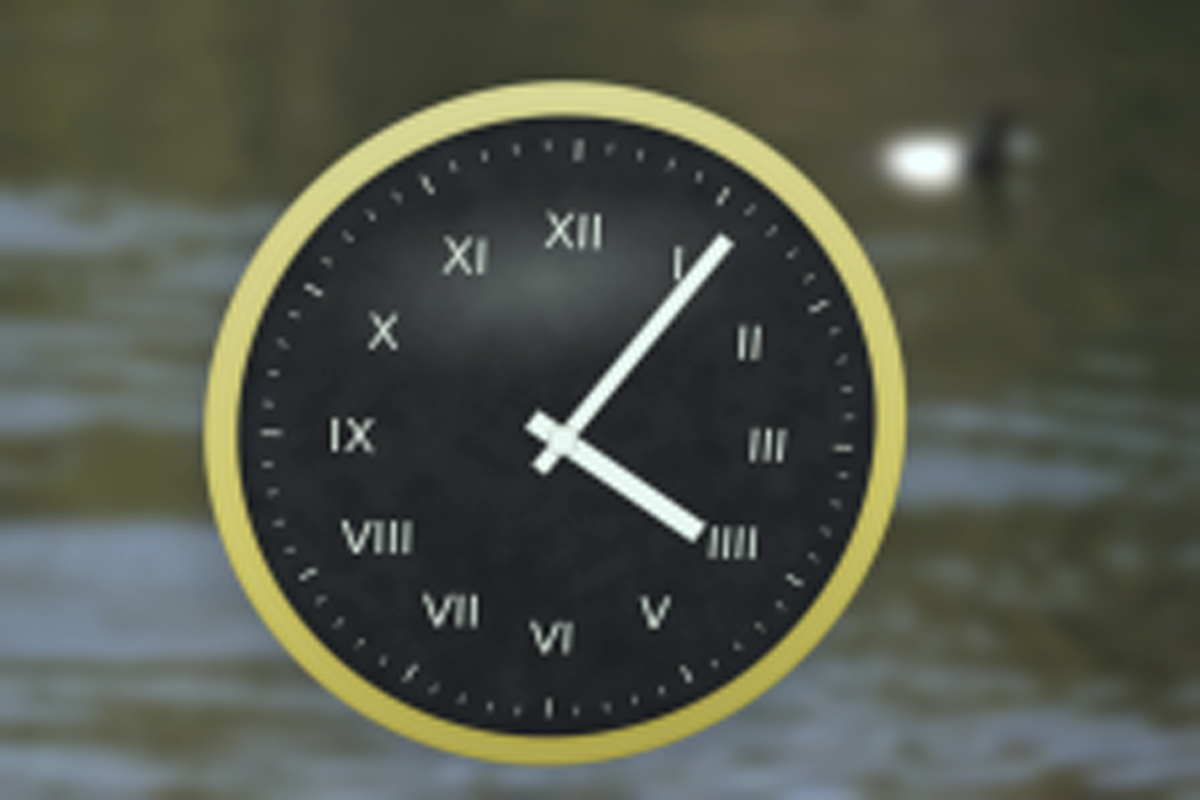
4:06
